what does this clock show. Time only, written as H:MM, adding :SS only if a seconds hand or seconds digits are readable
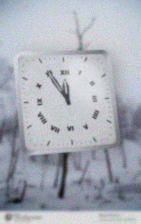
11:55
